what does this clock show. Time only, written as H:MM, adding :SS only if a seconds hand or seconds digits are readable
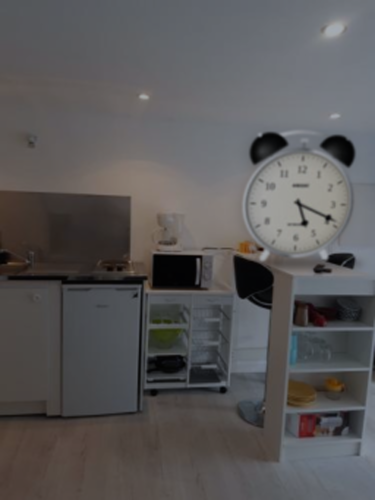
5:19
